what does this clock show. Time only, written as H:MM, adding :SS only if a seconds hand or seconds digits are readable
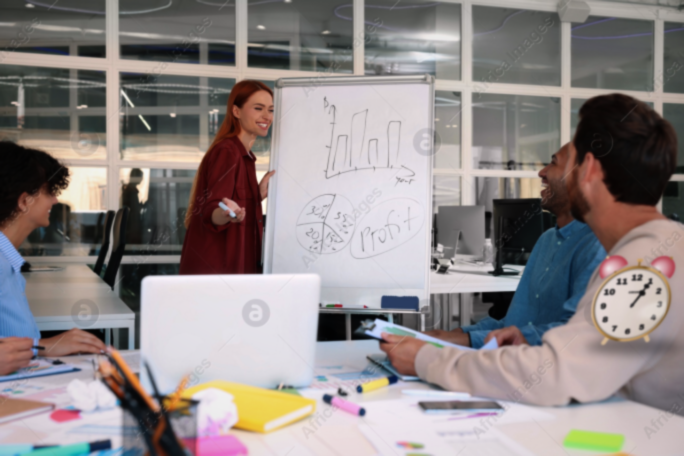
1:05
